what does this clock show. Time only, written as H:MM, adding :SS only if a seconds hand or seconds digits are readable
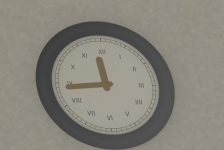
11:44
